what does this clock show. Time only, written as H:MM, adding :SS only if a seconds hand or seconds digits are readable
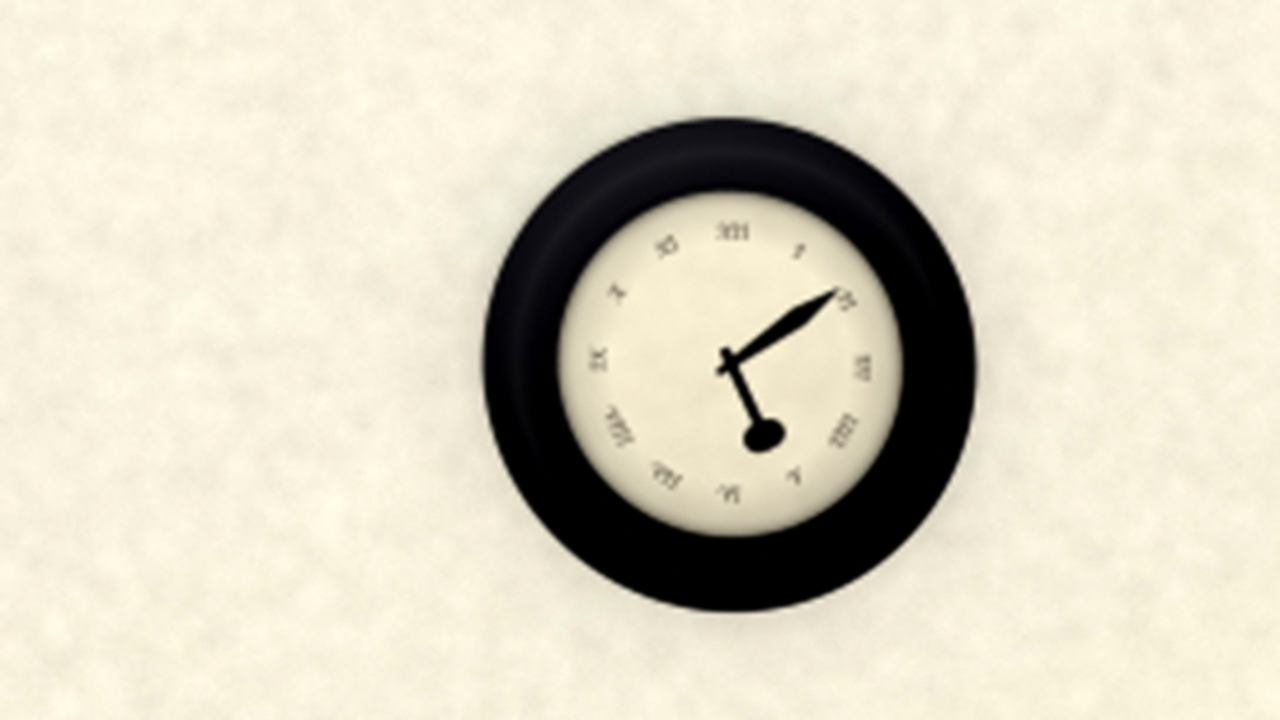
5:09
